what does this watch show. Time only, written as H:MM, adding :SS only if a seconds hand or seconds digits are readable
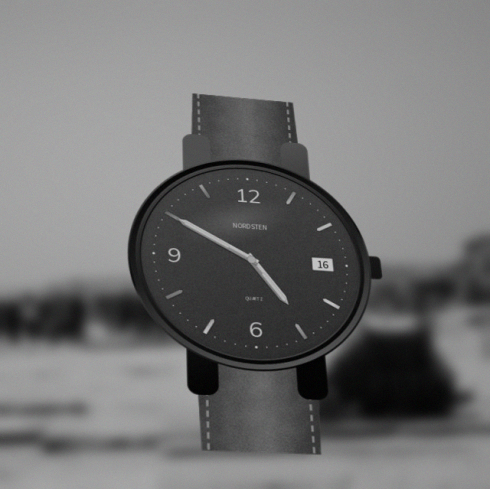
4:50
